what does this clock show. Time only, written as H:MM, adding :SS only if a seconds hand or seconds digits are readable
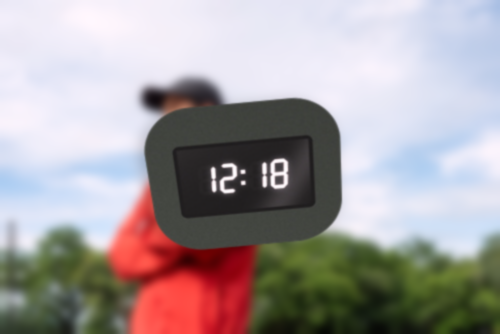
12:18
